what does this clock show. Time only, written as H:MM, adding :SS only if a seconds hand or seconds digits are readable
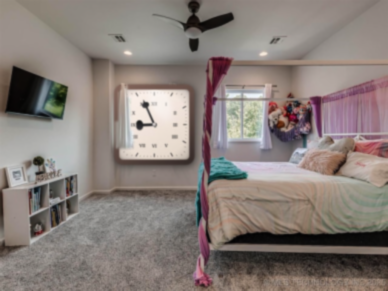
8:56
